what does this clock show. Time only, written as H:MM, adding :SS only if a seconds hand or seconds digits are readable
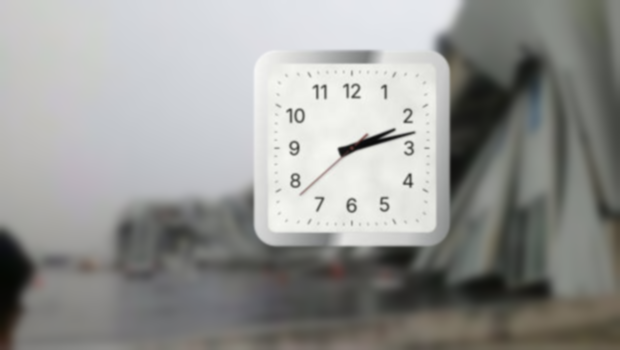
2:12:38
